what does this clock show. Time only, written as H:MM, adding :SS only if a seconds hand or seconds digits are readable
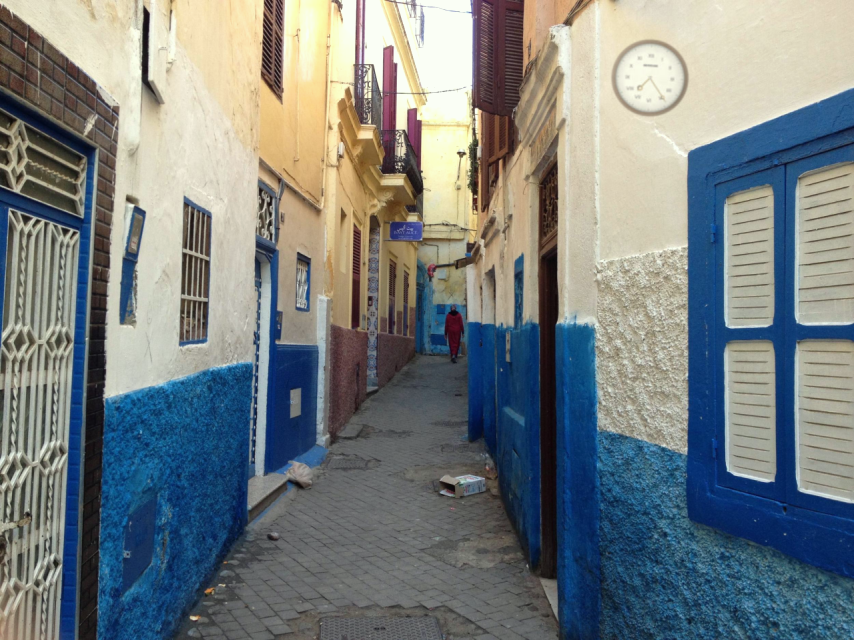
7:24
